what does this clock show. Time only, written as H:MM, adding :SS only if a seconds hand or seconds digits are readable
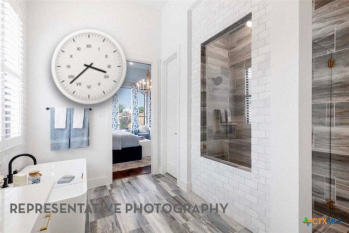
3:38
